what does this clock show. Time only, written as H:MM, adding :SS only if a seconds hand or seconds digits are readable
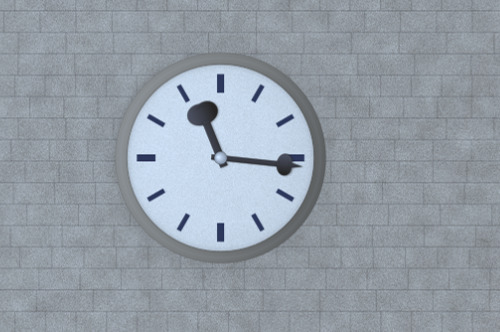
11:16
